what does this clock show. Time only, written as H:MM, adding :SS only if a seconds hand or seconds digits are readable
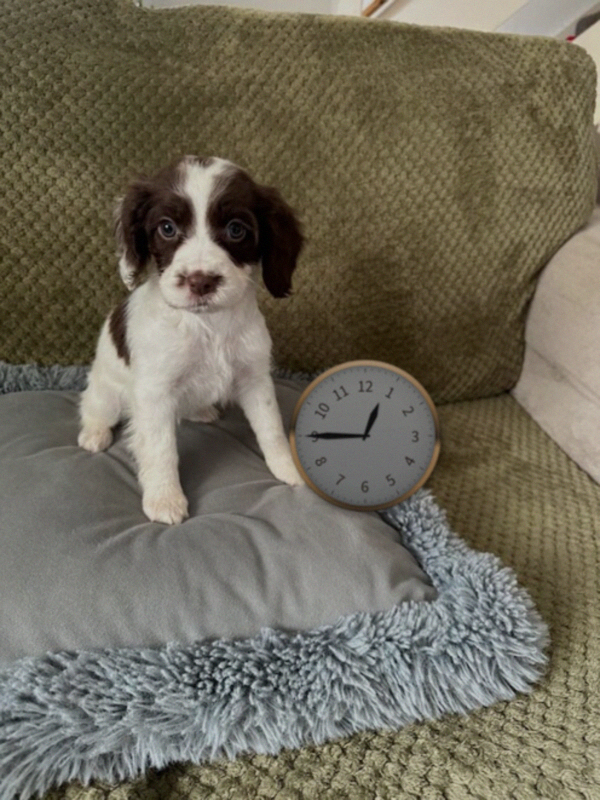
12:45
